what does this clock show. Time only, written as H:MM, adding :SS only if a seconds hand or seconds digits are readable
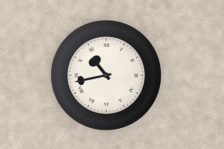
10:43
